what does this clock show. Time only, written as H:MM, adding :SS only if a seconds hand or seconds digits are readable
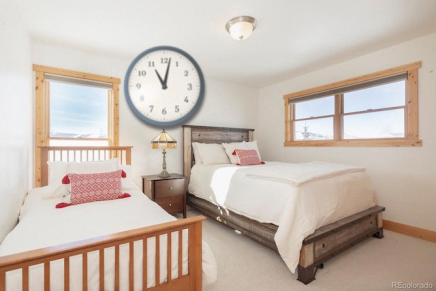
11:02
